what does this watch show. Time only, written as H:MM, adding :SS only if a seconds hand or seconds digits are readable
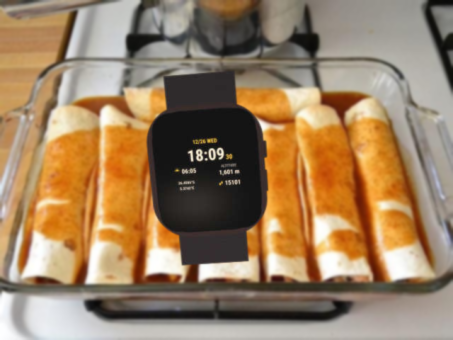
18:09
